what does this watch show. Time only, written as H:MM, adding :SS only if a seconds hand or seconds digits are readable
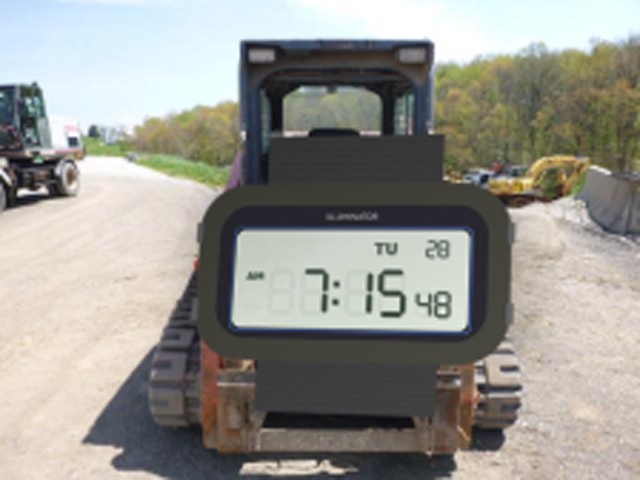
7:15:48
